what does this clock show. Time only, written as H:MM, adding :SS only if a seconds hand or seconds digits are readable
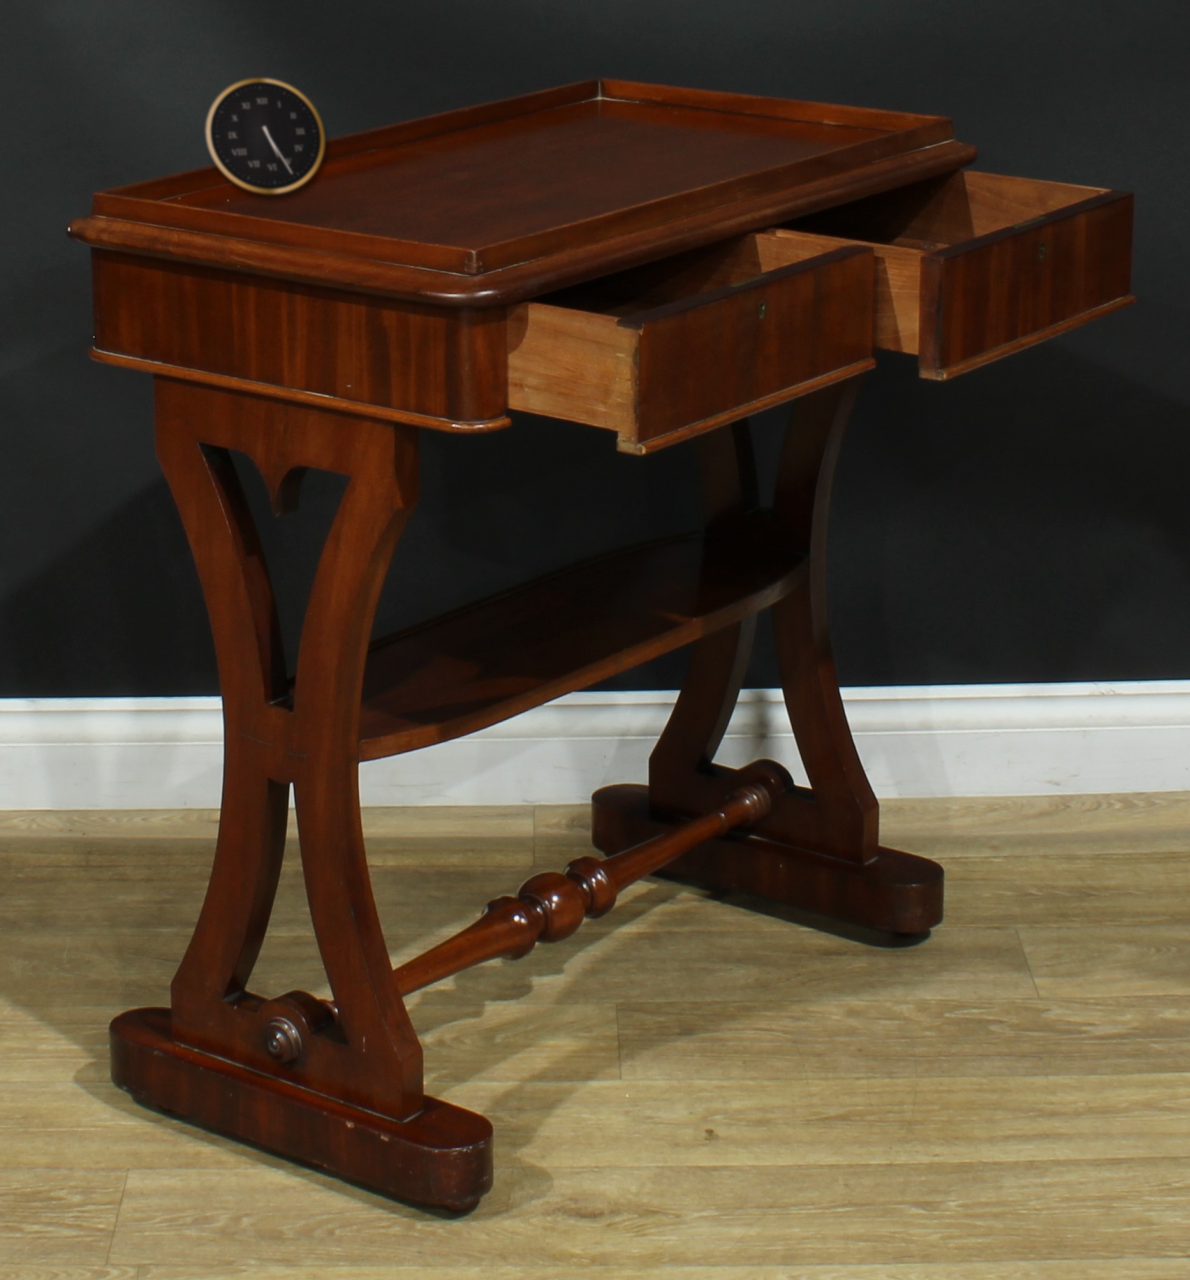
5:26
